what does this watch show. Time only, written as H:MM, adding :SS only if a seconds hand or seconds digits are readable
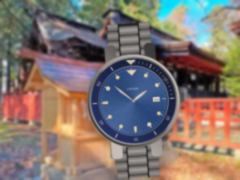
1:52
